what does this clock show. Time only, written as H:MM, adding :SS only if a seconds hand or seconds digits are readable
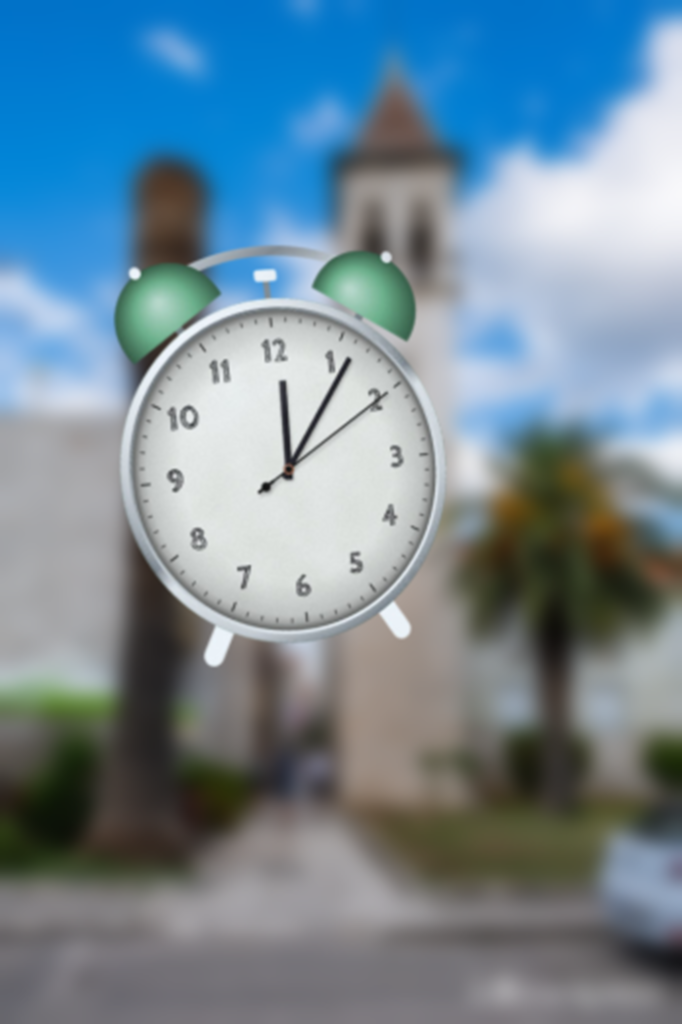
12:06:10
